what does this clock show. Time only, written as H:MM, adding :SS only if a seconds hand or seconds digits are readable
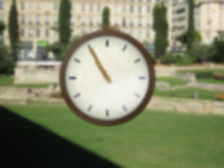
10:55
